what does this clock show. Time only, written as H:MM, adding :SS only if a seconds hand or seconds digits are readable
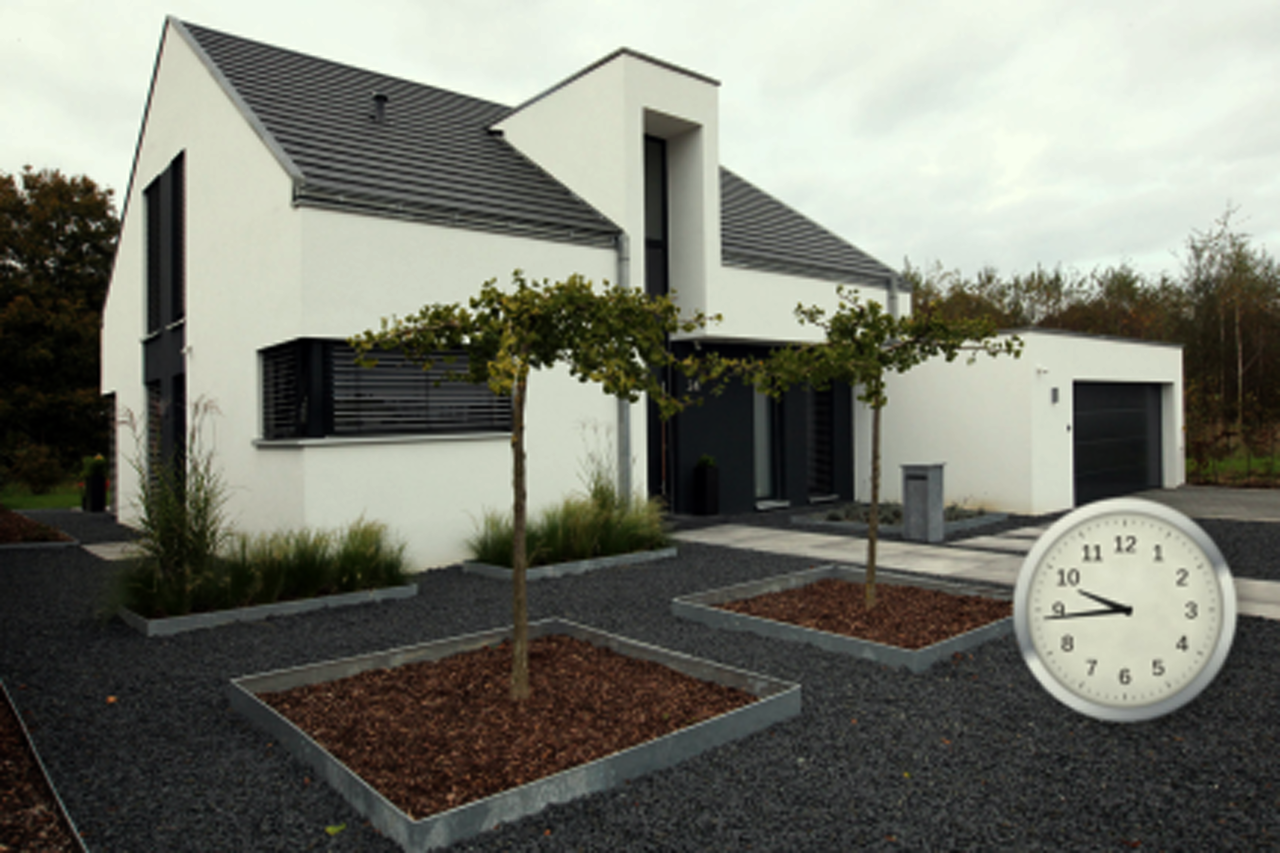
9:44
